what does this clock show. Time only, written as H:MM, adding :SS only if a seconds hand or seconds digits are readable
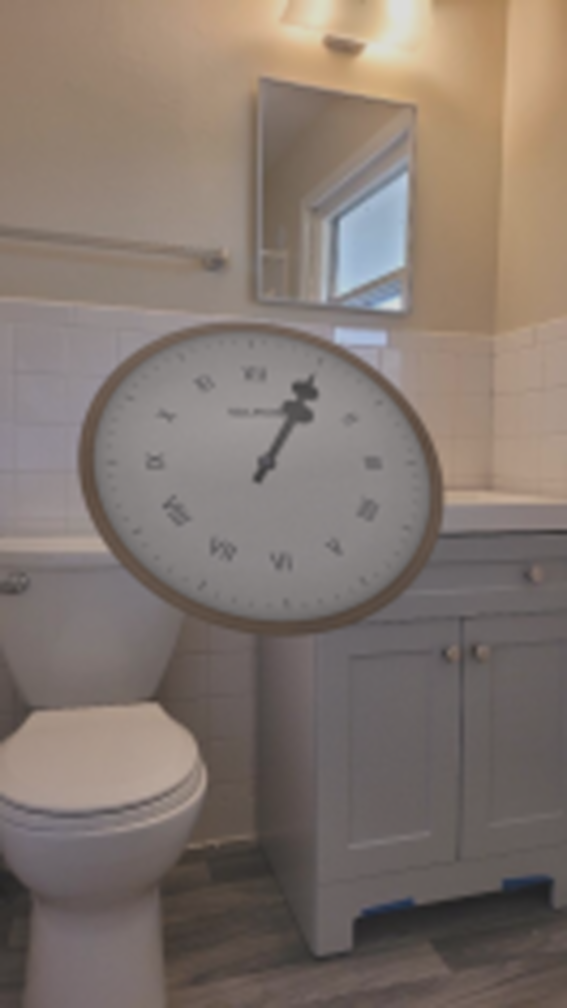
1:05
